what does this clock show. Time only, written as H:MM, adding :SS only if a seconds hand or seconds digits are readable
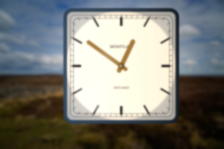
12:51
